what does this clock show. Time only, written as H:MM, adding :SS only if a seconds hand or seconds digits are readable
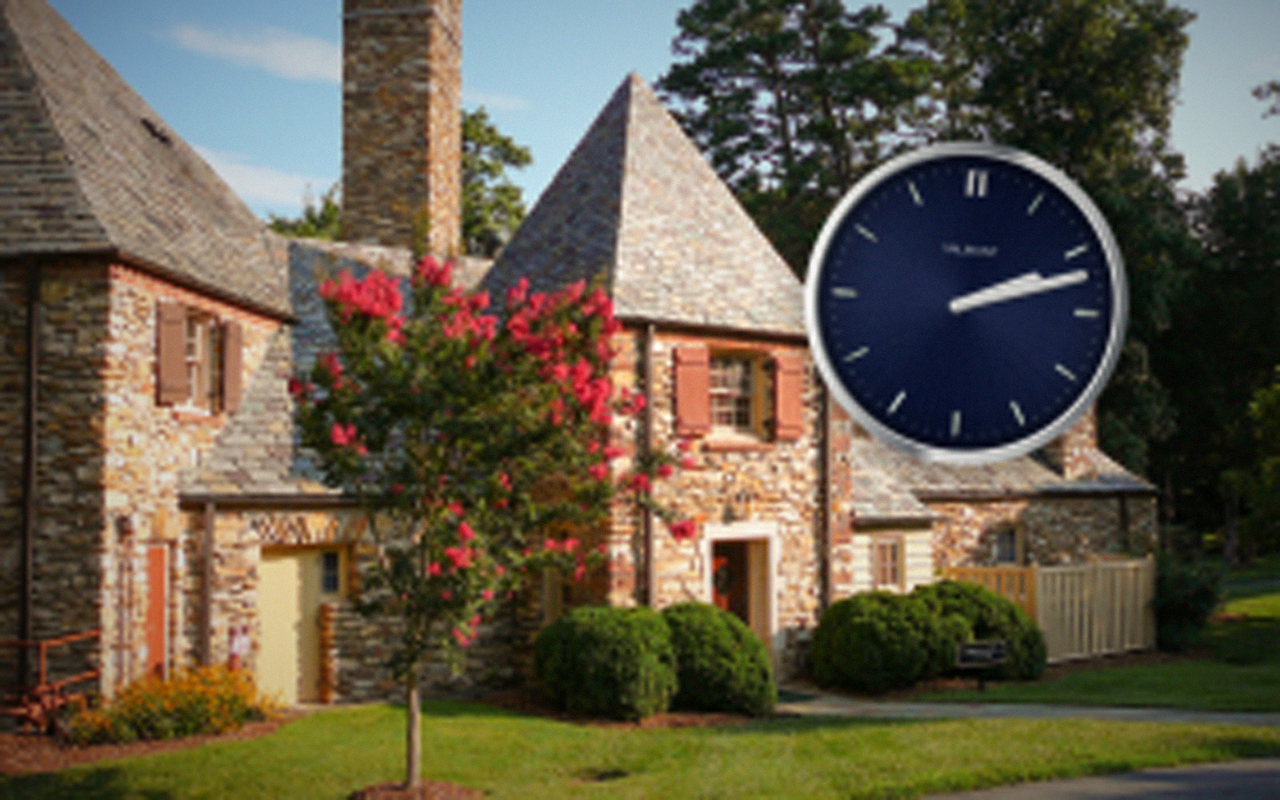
2:12
